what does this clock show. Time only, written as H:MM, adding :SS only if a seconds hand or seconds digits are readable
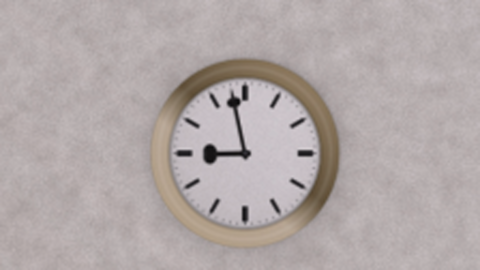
8:58
